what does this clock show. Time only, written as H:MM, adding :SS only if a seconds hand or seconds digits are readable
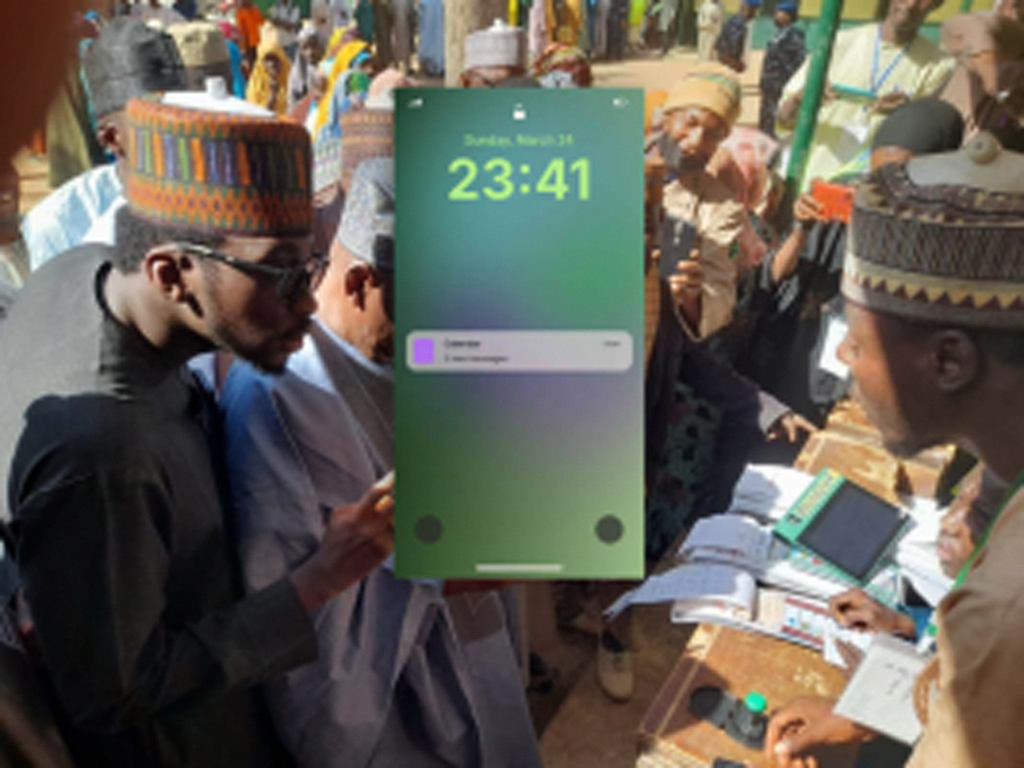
23:41
